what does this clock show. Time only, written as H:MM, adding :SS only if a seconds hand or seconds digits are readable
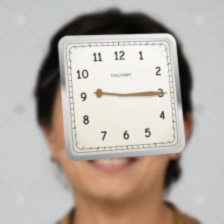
9:15
